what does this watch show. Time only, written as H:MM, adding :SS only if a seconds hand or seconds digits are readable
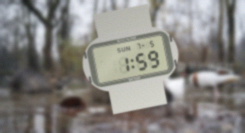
1:59
